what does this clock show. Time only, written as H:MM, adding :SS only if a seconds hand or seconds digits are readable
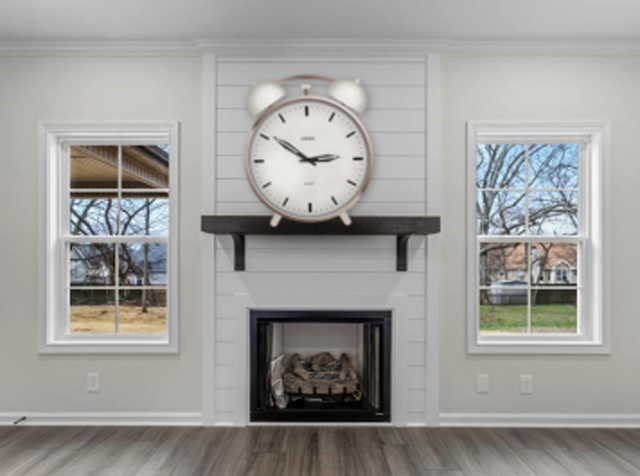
2:51
